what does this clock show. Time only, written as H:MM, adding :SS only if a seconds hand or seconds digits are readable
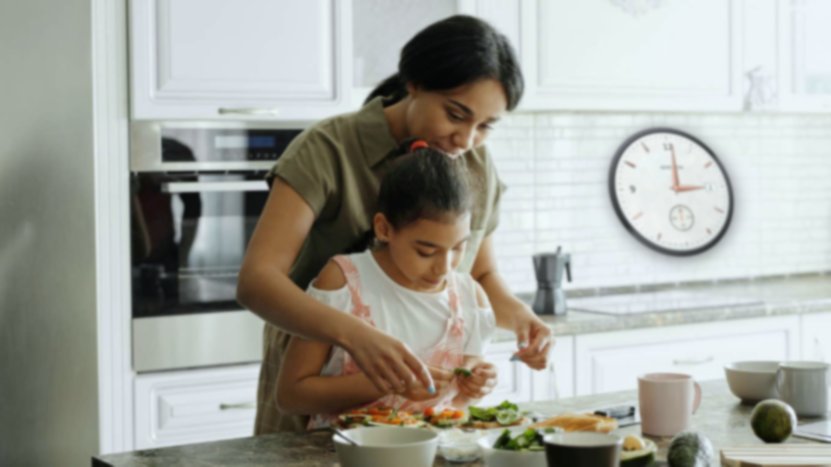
3:01
